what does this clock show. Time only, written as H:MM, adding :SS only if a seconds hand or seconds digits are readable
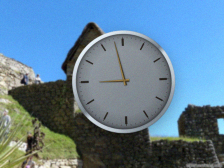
8:58
